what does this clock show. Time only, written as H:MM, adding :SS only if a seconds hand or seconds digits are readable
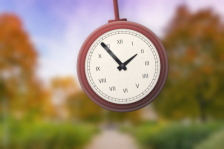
1:54
